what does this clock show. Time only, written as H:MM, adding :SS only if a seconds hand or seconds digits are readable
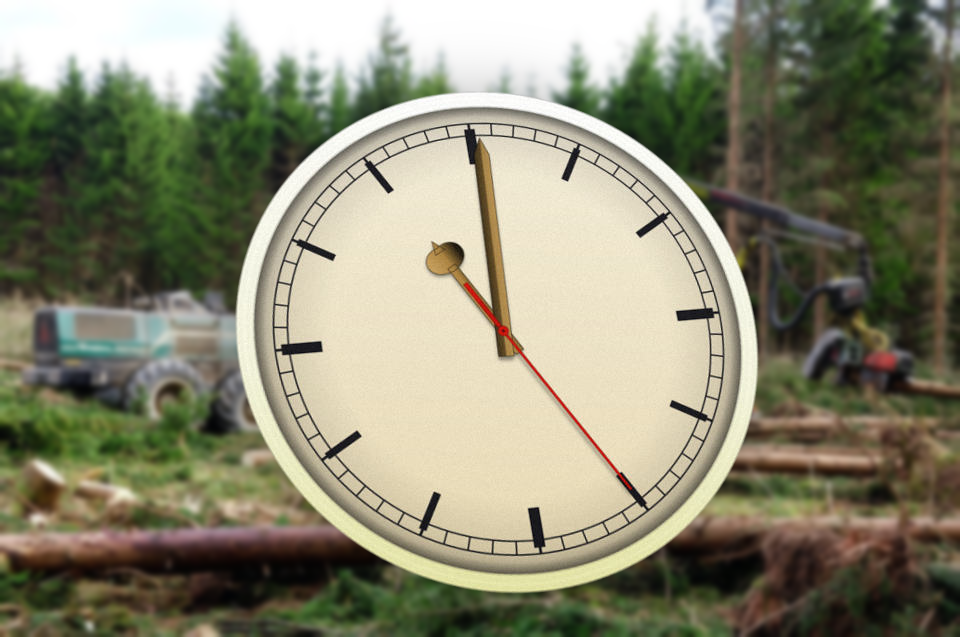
11:00:25
